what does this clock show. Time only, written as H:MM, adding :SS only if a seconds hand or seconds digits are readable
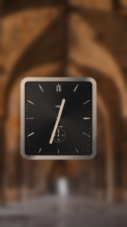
12:33
